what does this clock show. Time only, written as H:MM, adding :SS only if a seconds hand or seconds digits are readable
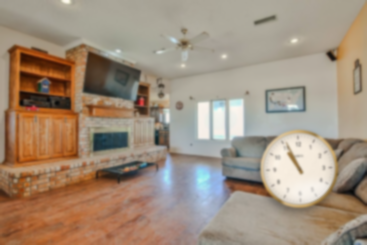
10:56
